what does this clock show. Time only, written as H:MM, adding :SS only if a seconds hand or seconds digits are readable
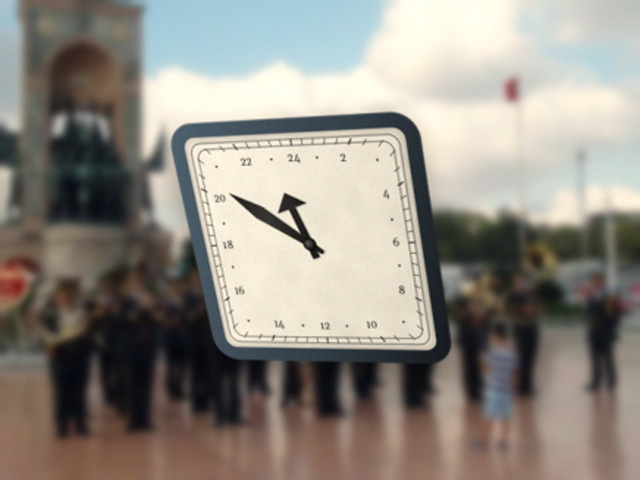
22:51
